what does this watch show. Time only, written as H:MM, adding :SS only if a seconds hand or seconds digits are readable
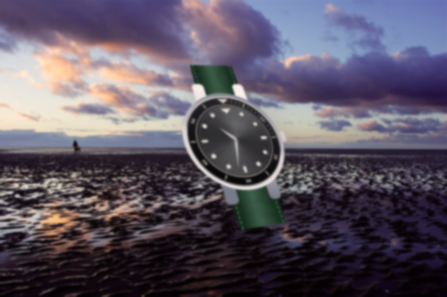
10:32
